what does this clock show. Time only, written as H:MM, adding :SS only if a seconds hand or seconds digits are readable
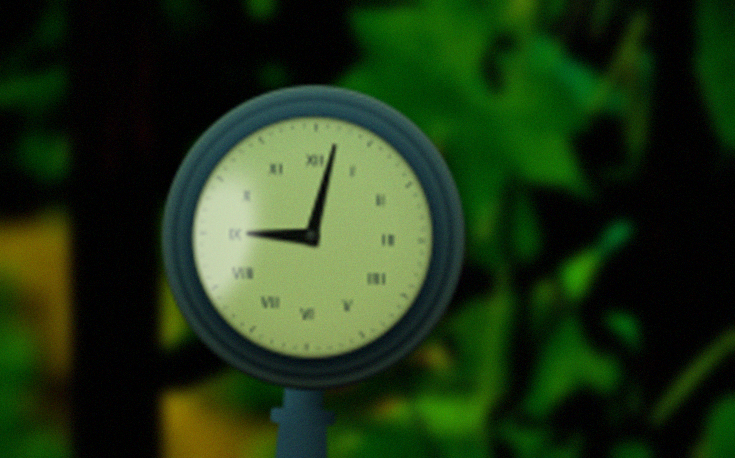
9:02
